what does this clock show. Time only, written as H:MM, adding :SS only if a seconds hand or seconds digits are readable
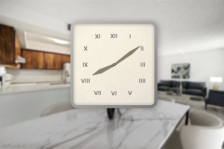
8:09
